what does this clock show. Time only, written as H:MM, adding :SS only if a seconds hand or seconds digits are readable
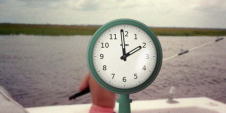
1:59
